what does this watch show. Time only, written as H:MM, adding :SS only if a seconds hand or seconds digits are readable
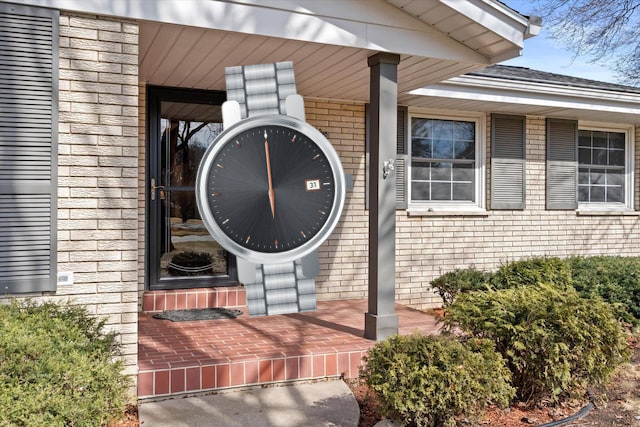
6:00
